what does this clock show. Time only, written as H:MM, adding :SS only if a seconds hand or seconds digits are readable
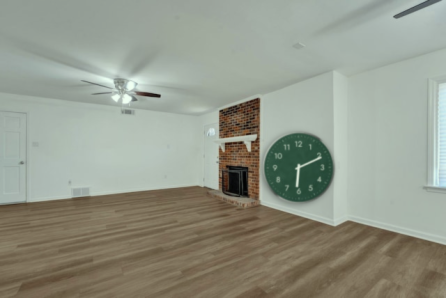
6:11
